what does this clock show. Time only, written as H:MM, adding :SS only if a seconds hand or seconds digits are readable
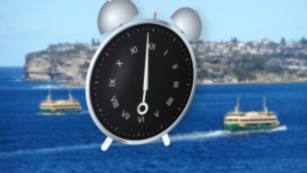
5:59
